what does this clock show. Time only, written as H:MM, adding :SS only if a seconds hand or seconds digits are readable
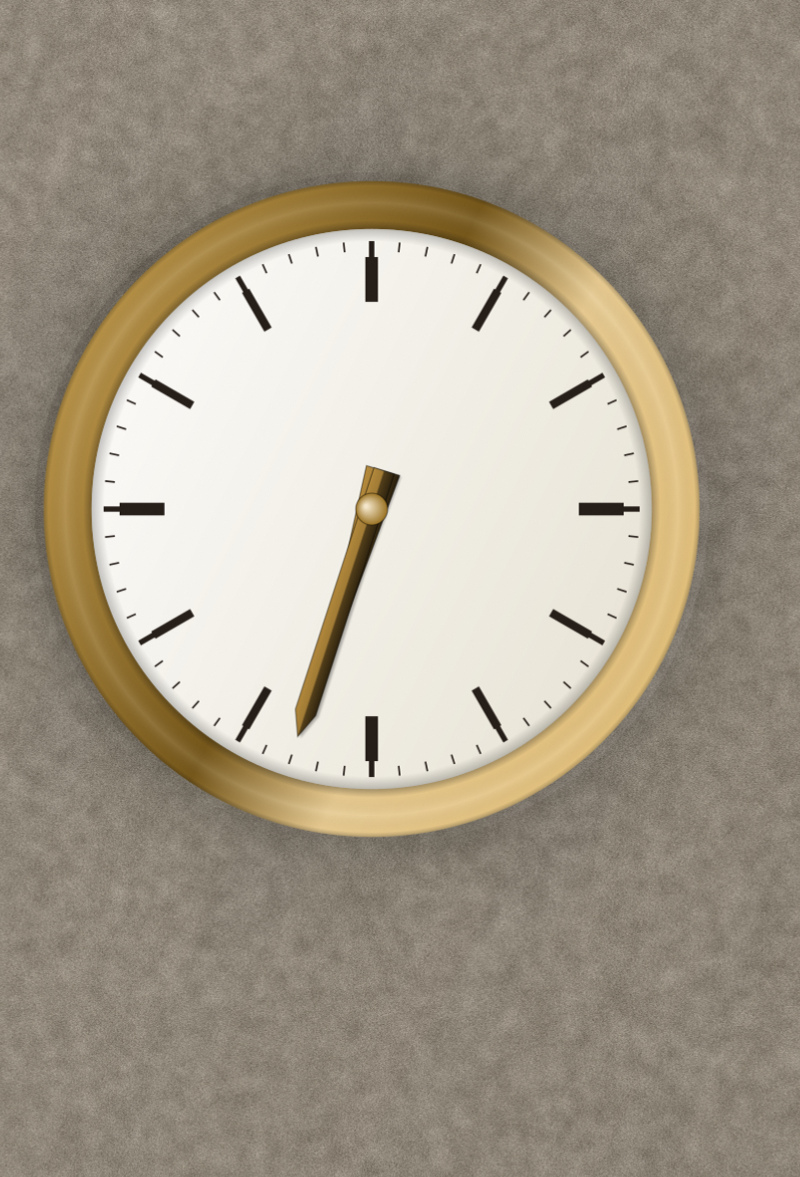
6:33
